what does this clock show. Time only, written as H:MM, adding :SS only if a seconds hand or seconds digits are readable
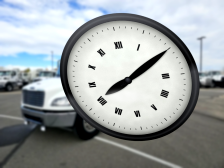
8:10
